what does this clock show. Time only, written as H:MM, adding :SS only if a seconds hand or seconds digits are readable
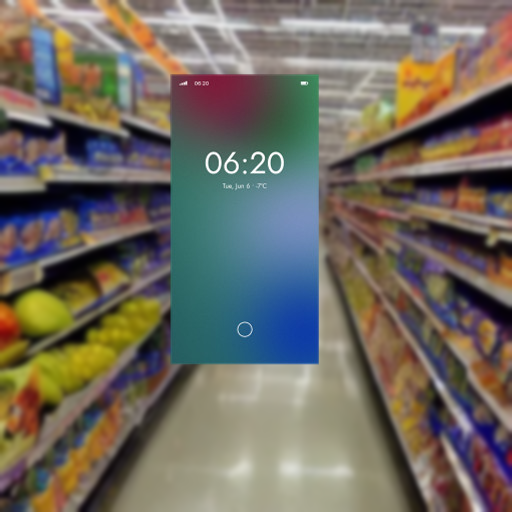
6:20
